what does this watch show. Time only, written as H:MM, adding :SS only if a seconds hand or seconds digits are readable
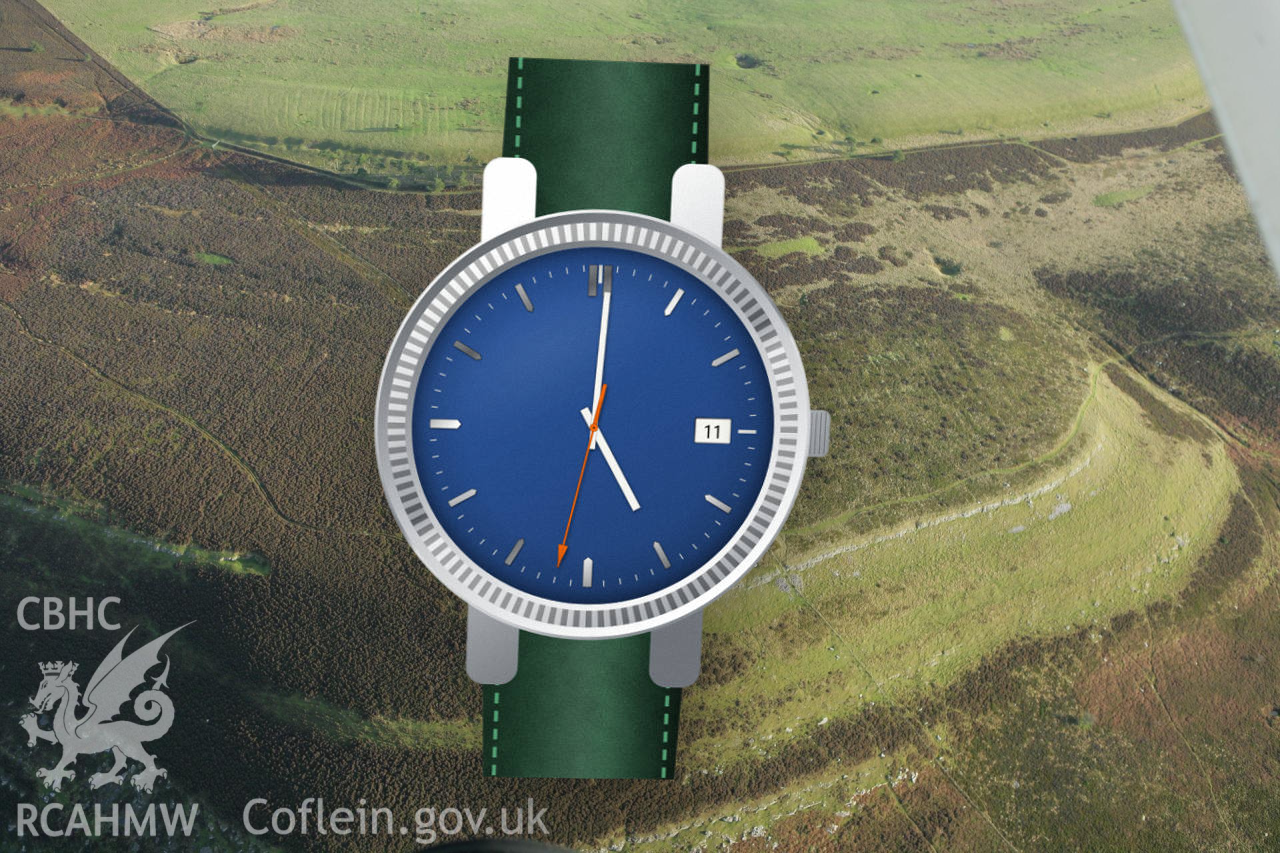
5:00:32
